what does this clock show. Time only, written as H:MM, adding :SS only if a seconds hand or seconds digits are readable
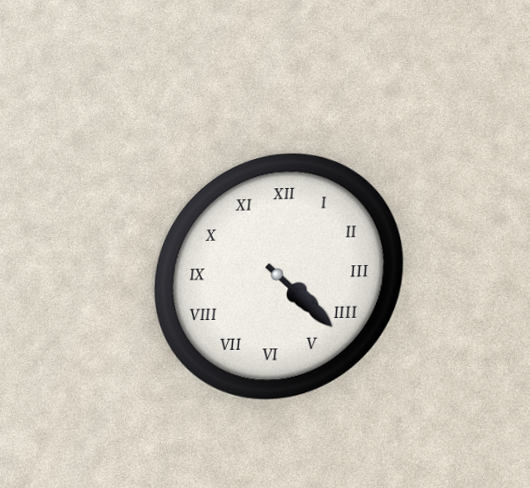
4:22
